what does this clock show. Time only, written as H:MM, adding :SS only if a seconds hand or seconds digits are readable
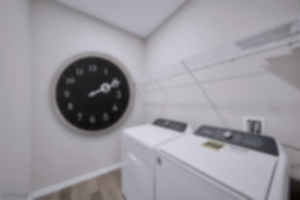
2:11
